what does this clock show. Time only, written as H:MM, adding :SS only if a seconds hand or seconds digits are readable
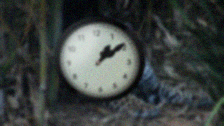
1:09
